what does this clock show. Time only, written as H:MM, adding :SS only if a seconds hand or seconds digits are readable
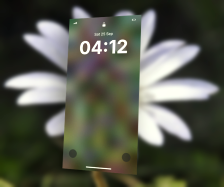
4:12
